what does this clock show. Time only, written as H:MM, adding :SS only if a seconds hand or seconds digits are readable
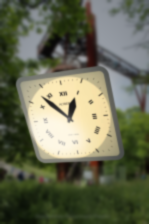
12:53
